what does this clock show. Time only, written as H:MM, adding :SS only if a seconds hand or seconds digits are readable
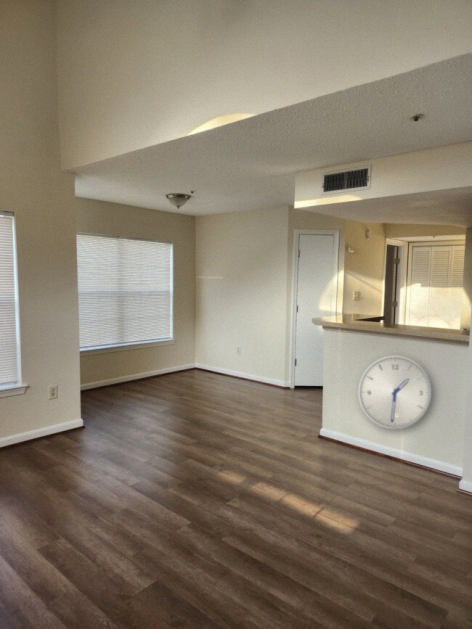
1:31
